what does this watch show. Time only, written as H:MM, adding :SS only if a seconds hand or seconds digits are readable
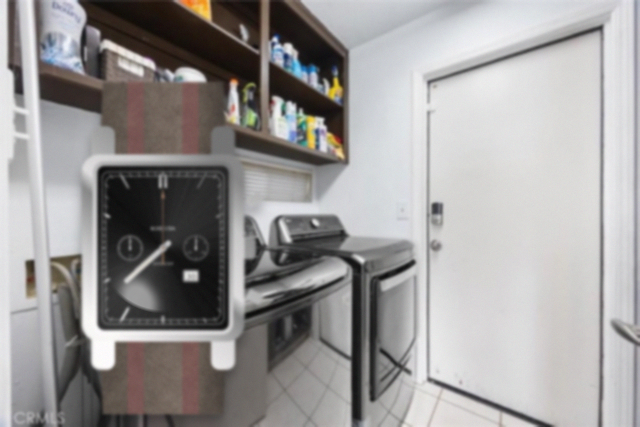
7:38
